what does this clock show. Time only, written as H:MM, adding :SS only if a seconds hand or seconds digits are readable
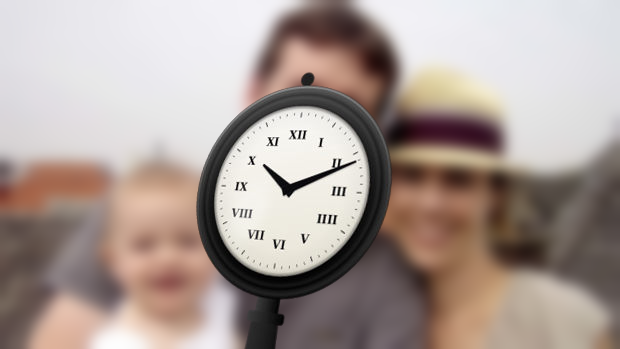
10:11
